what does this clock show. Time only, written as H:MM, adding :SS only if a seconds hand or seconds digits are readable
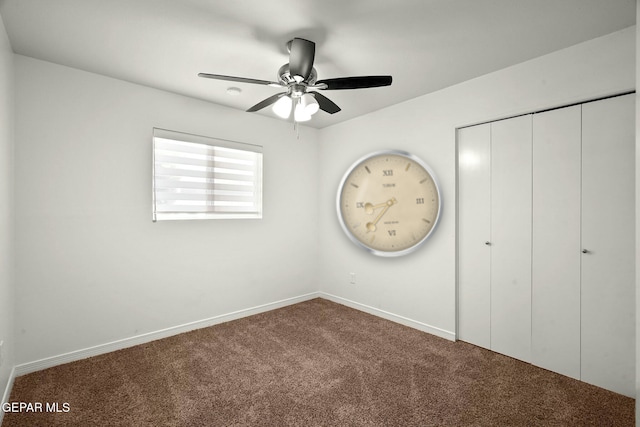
8:37
